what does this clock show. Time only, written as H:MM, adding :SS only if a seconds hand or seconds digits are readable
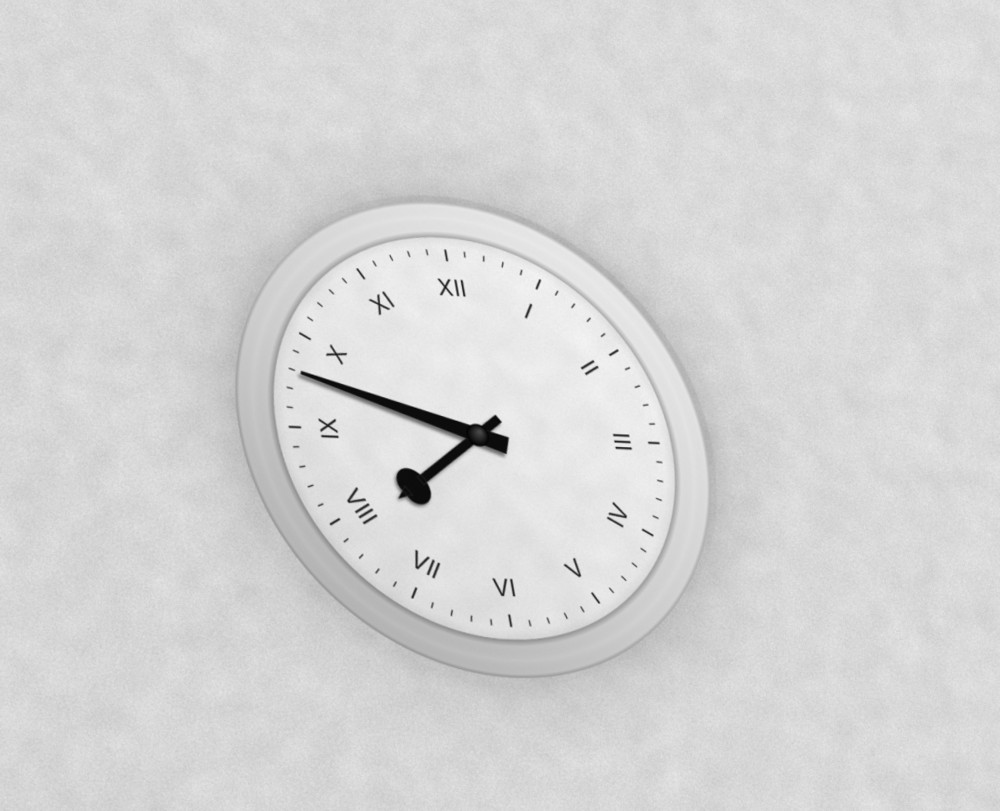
7:48
